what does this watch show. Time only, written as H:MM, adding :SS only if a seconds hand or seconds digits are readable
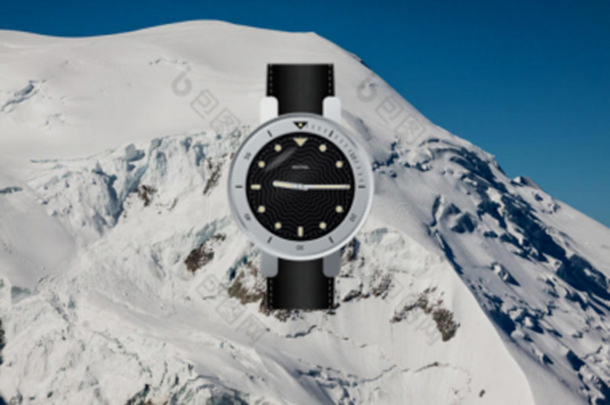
9:15
